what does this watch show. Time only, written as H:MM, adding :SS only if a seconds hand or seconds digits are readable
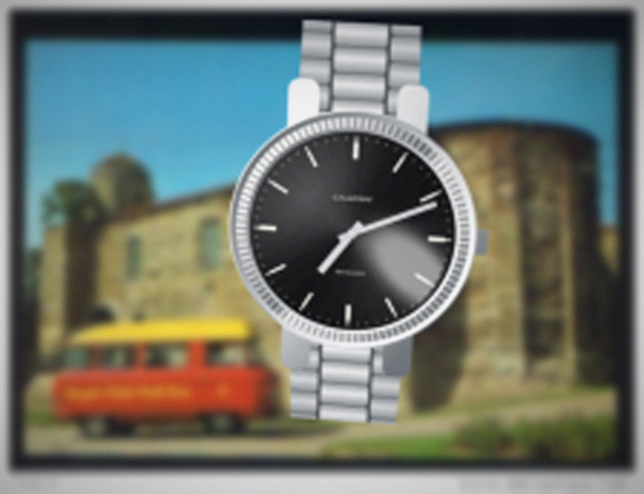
7:11
